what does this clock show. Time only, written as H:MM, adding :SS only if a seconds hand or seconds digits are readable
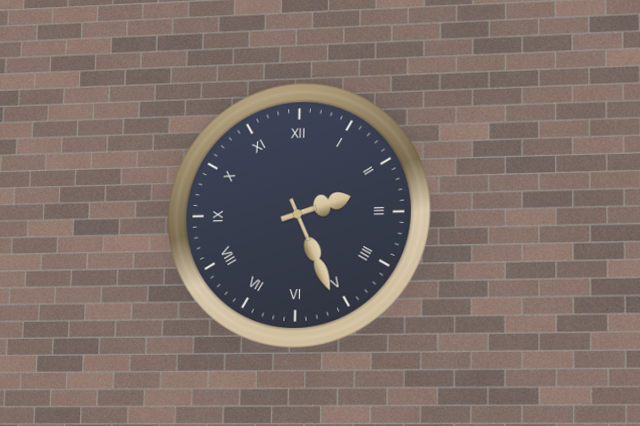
2:26
